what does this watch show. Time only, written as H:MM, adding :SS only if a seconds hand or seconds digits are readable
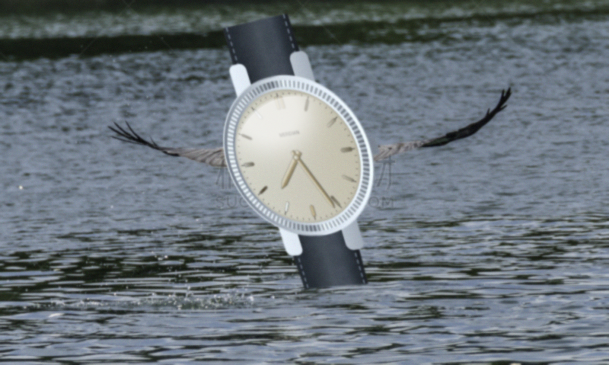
7:26
